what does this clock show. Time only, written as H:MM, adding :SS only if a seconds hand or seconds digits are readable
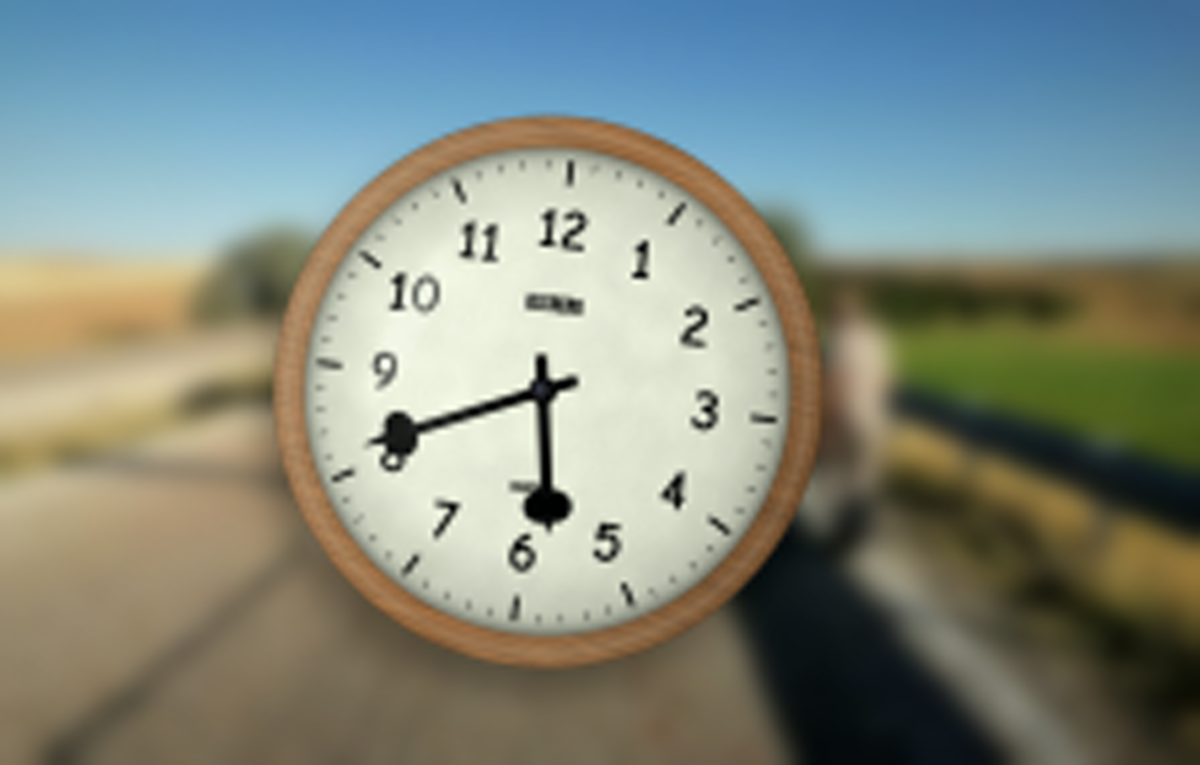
5:41
